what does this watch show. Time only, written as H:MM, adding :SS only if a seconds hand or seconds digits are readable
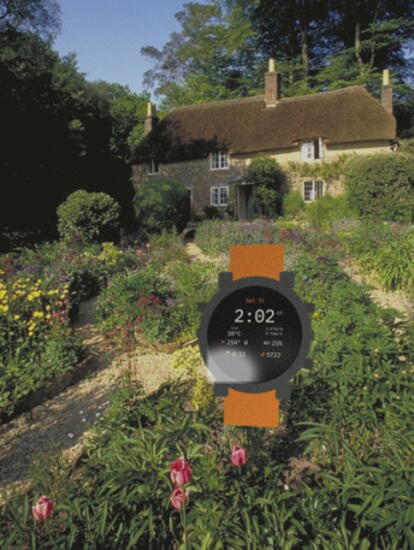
2:02
